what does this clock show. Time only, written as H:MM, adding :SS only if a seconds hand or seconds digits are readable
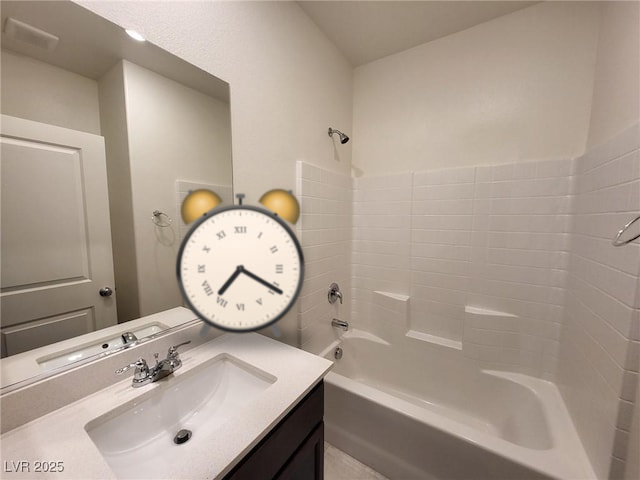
7:20
